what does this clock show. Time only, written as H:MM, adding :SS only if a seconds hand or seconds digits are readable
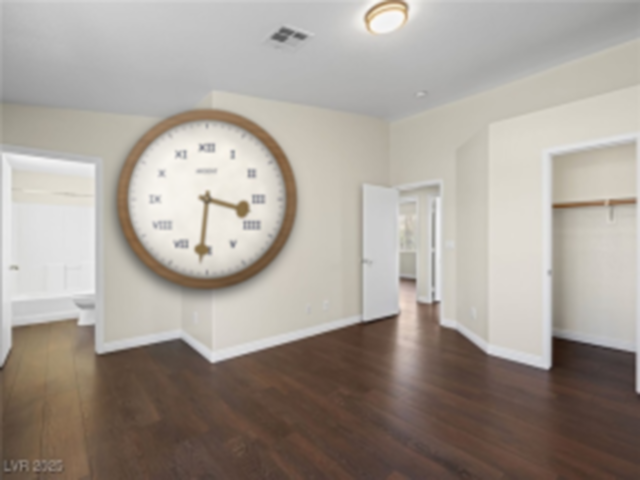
3:31
